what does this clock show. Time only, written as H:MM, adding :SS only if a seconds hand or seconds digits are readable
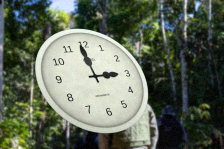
2:59
